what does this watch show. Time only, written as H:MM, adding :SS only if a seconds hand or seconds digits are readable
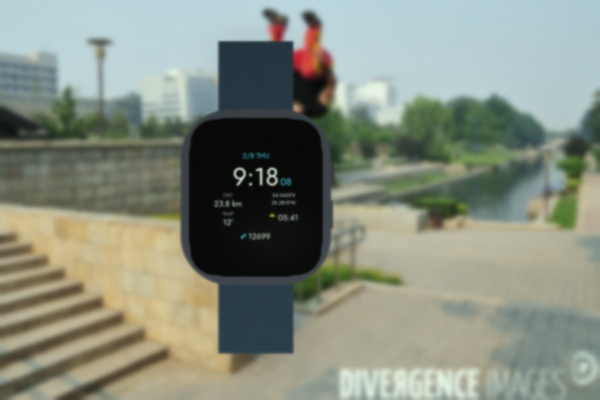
9:18
